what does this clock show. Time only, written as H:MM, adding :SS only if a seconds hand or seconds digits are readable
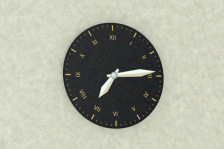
7:14
